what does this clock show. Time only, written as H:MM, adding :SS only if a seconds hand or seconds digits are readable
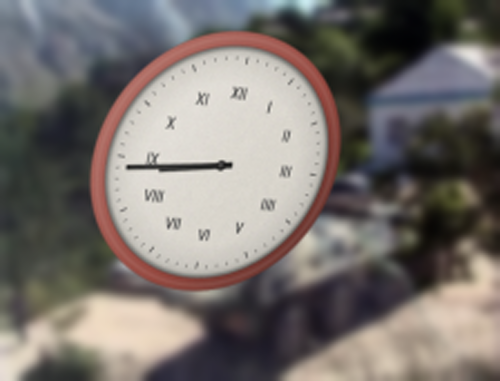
8:44
